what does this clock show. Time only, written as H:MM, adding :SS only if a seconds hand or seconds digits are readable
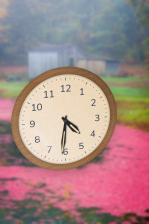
4:31
